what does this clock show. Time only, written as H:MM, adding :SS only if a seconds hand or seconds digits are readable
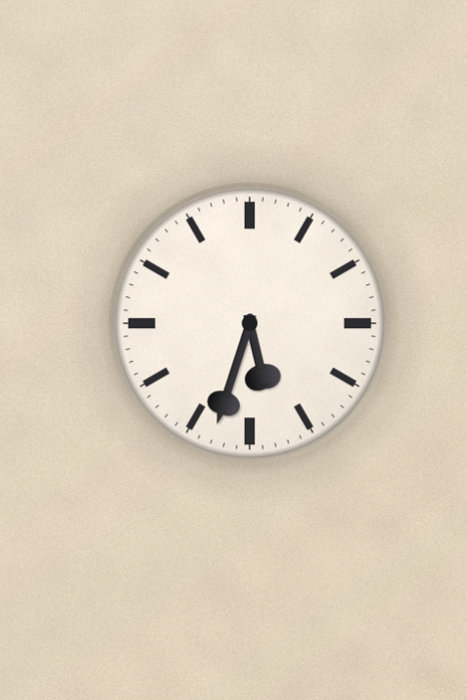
5:33
